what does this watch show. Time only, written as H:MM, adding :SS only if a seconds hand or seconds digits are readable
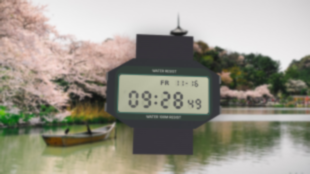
9:28:49
